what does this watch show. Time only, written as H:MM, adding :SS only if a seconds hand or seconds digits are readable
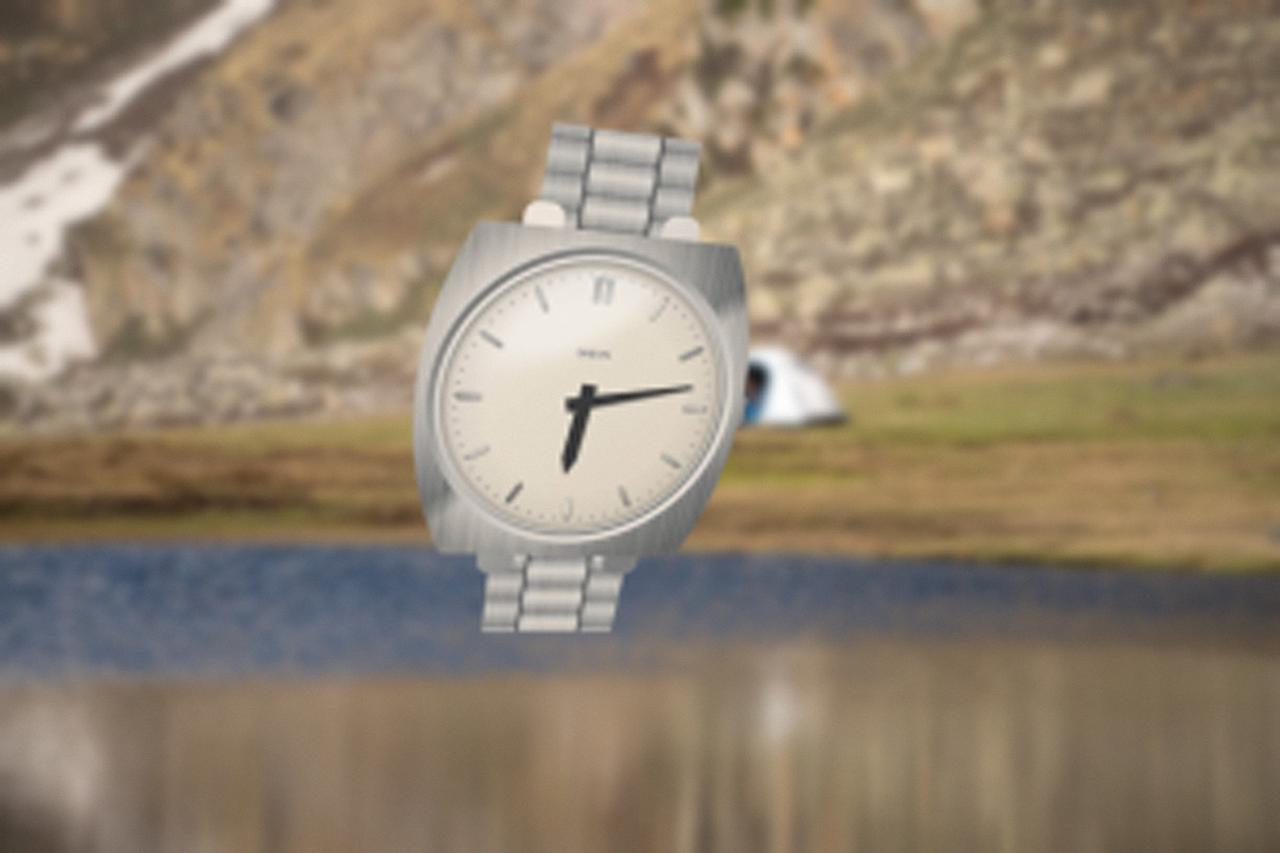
6:13
